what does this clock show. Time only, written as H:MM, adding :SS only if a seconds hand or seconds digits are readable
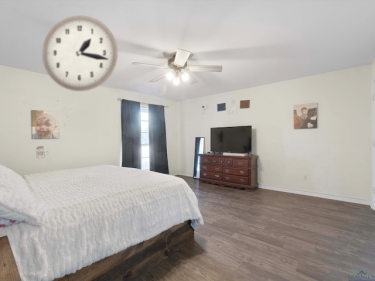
1:17
